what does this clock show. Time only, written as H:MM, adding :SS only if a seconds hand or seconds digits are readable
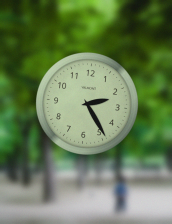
2:24
